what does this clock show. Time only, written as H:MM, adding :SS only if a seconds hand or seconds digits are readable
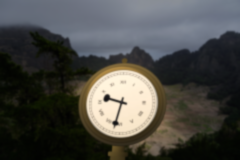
9:32
